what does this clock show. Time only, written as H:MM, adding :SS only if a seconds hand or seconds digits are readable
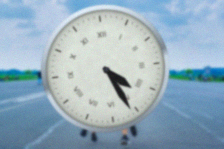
4:26
